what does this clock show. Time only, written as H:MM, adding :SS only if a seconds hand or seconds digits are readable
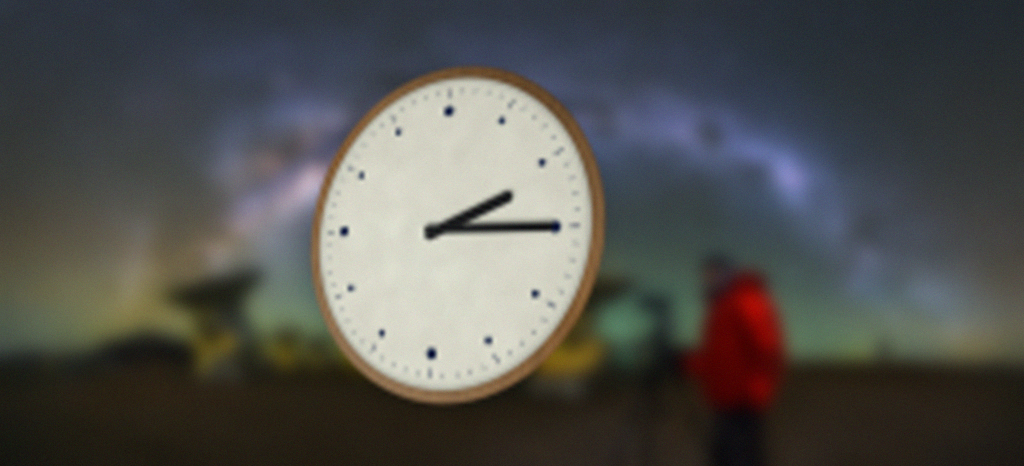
2:15
